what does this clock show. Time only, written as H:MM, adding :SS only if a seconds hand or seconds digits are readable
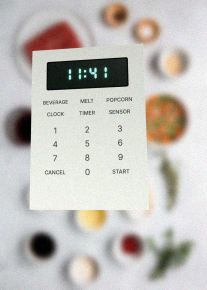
11:41
